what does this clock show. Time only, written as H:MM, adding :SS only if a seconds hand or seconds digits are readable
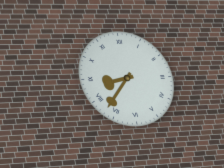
8:37
